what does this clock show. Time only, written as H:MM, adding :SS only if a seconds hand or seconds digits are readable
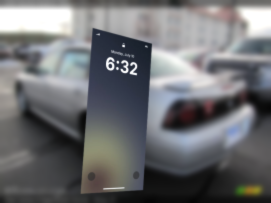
6:32
